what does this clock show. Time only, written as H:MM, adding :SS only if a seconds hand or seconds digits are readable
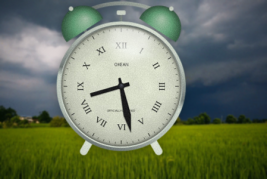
8:28
